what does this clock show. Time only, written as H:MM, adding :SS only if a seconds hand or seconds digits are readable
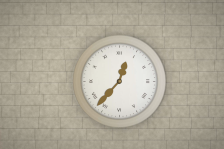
12:37
